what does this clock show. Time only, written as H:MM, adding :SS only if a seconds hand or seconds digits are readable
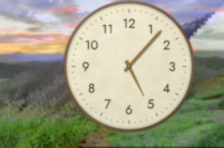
5:07
